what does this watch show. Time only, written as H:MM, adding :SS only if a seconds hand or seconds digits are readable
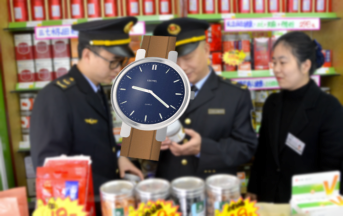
9:21
